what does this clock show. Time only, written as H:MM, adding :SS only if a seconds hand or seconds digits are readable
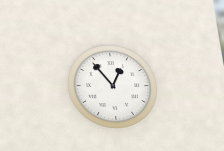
12:54
